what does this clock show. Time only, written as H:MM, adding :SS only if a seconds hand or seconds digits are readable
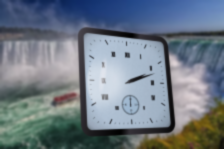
2:12
